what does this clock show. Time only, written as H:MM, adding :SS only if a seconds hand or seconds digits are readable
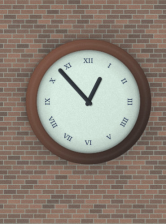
12:53
